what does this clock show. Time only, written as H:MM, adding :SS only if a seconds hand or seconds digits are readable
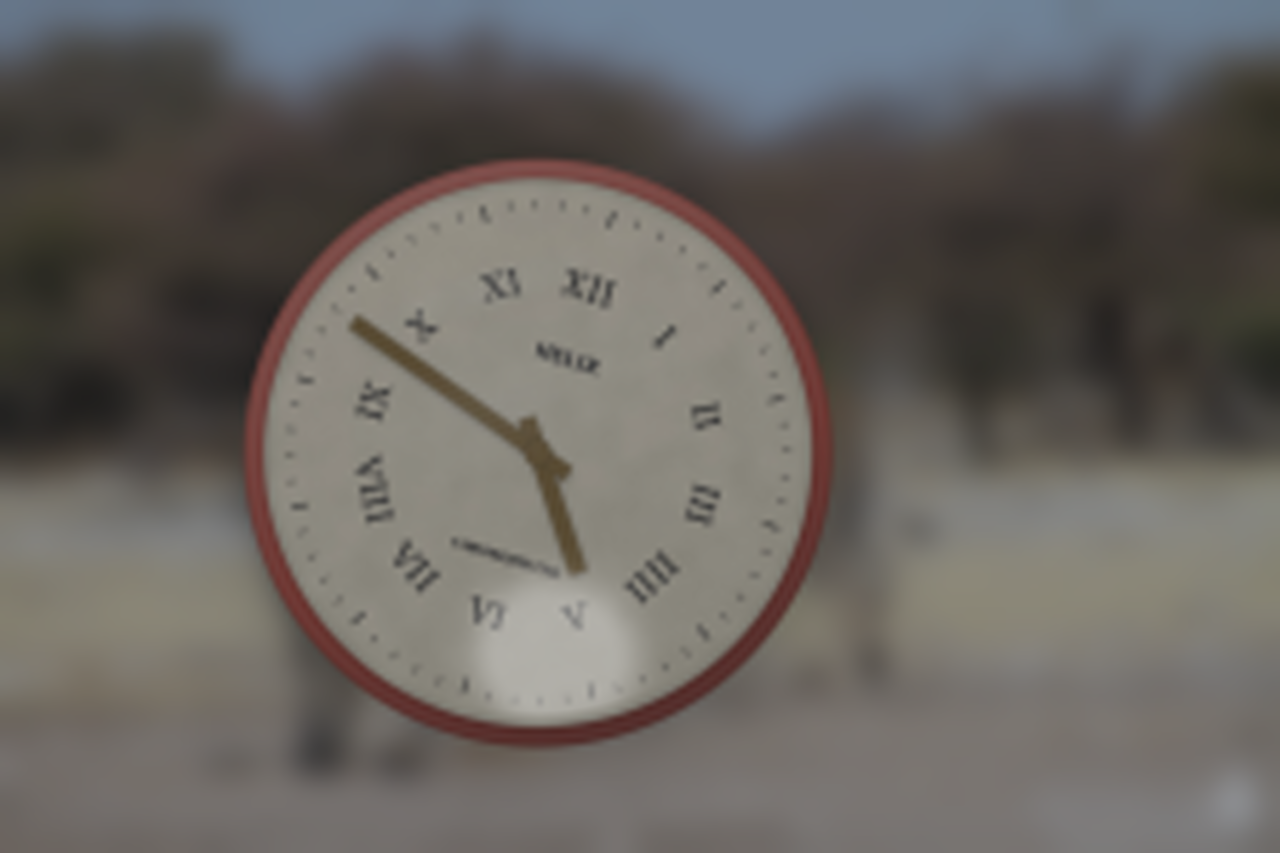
4:48
